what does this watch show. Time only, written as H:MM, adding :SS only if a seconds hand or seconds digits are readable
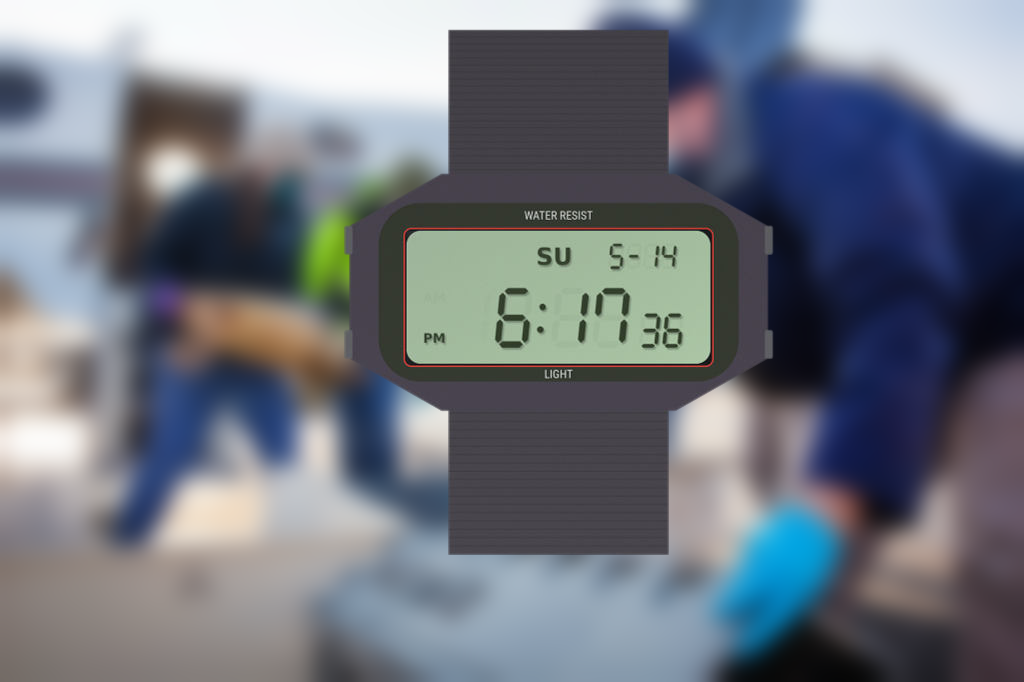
6:17:36
